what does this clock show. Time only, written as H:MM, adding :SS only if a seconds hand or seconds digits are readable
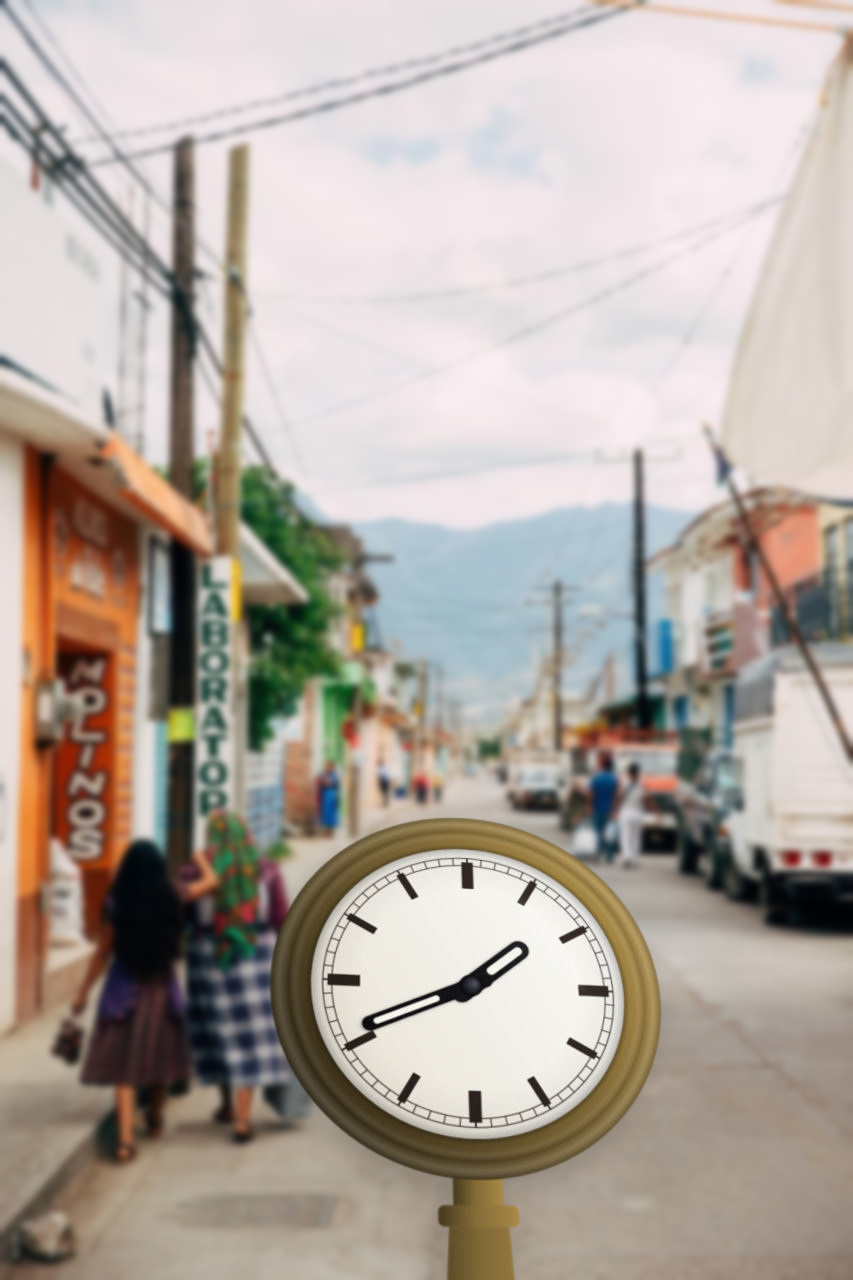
1:41
